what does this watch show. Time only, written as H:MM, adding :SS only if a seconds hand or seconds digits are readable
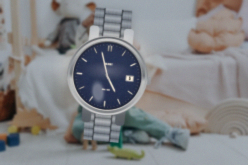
4:57
